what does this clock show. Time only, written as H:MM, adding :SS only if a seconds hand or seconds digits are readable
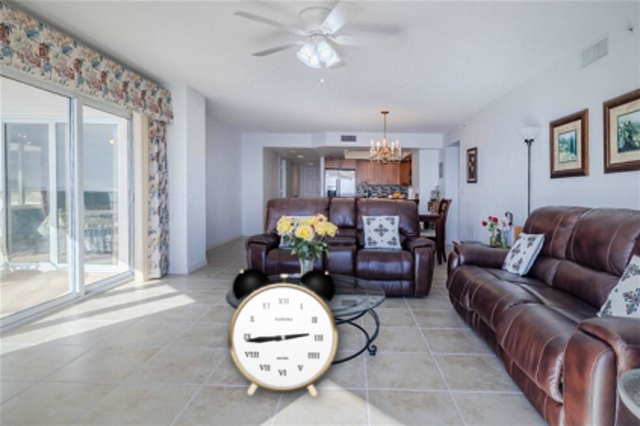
2:44
